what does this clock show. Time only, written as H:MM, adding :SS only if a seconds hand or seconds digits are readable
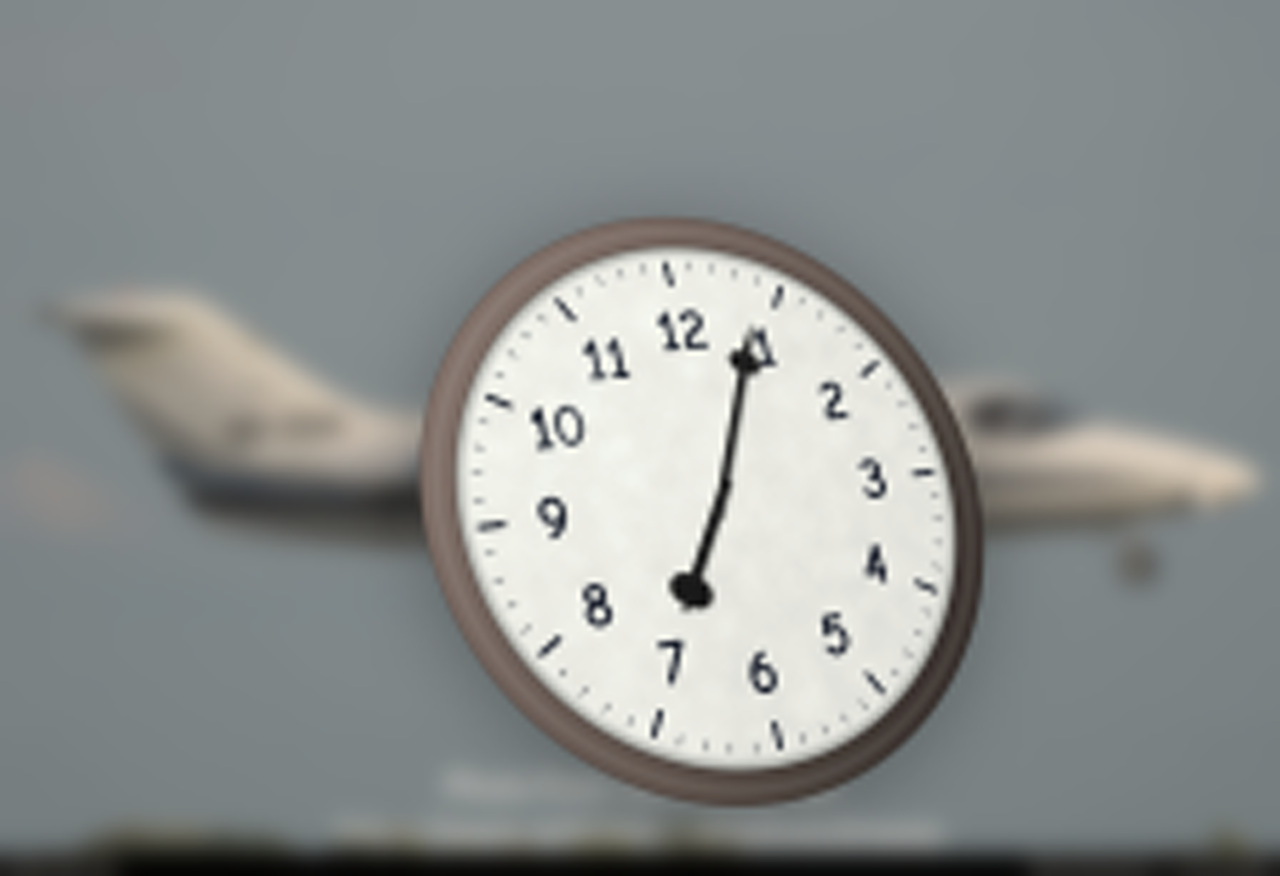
7:04
